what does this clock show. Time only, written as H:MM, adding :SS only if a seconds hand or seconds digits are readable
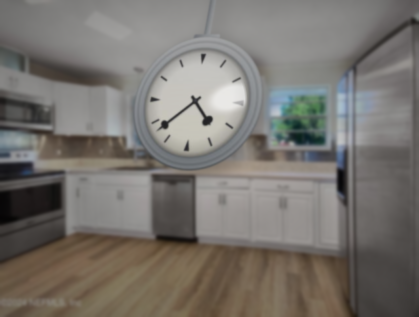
4:38
